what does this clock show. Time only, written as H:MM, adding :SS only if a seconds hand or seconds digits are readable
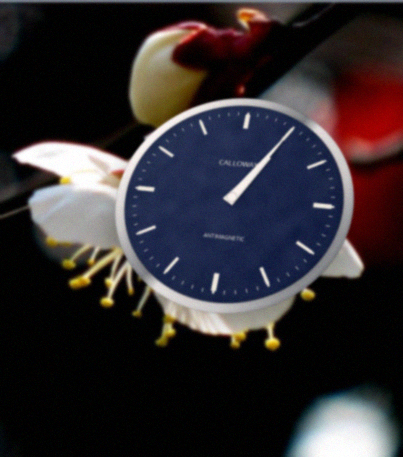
1:05
